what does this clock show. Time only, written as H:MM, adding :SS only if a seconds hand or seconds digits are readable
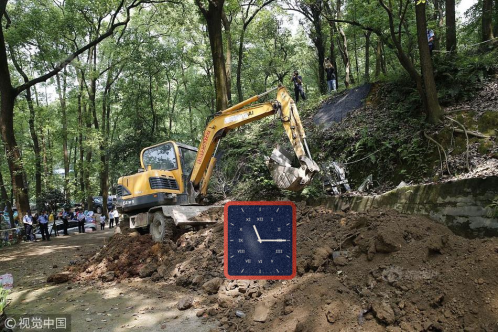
11:15
